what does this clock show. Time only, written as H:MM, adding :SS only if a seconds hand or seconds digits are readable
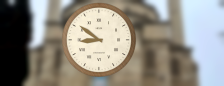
8:51
